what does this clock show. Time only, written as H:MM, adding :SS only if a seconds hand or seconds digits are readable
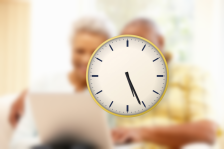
5:26
